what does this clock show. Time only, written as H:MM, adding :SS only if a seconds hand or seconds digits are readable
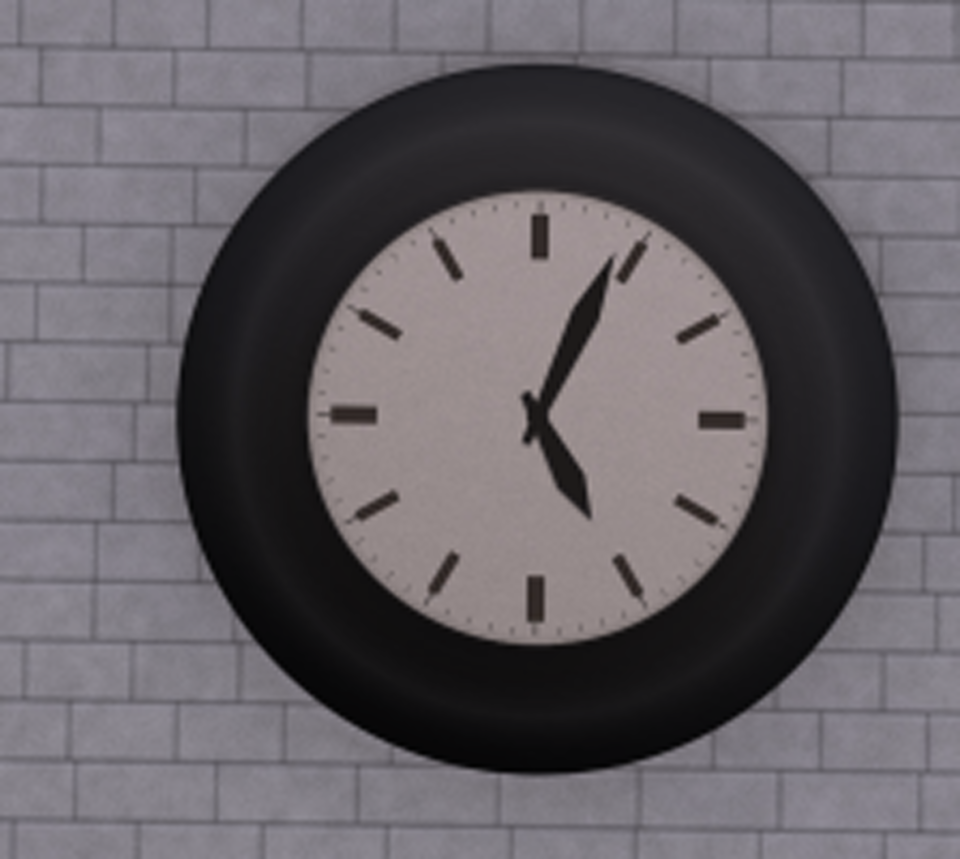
5:04
